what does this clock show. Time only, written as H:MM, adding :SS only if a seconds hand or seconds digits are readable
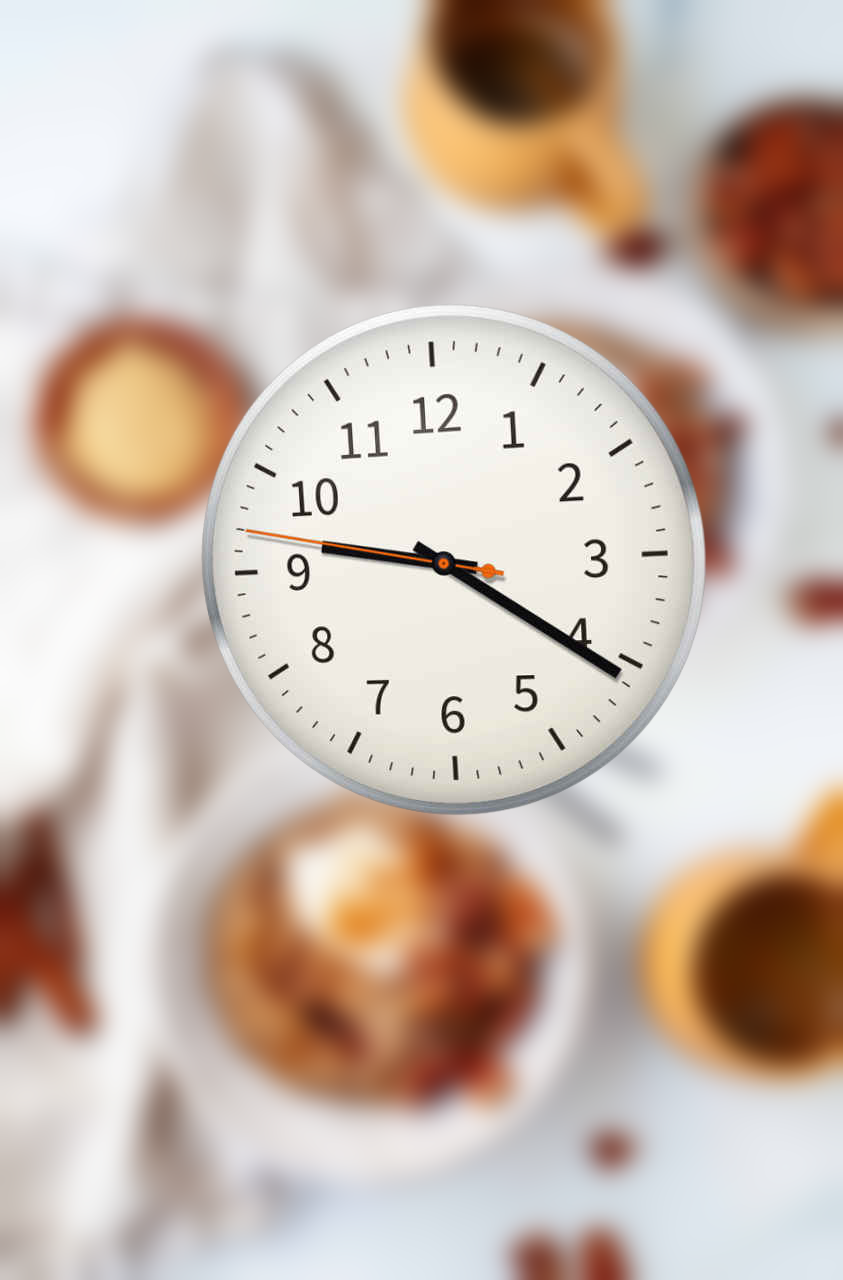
9:20:47
